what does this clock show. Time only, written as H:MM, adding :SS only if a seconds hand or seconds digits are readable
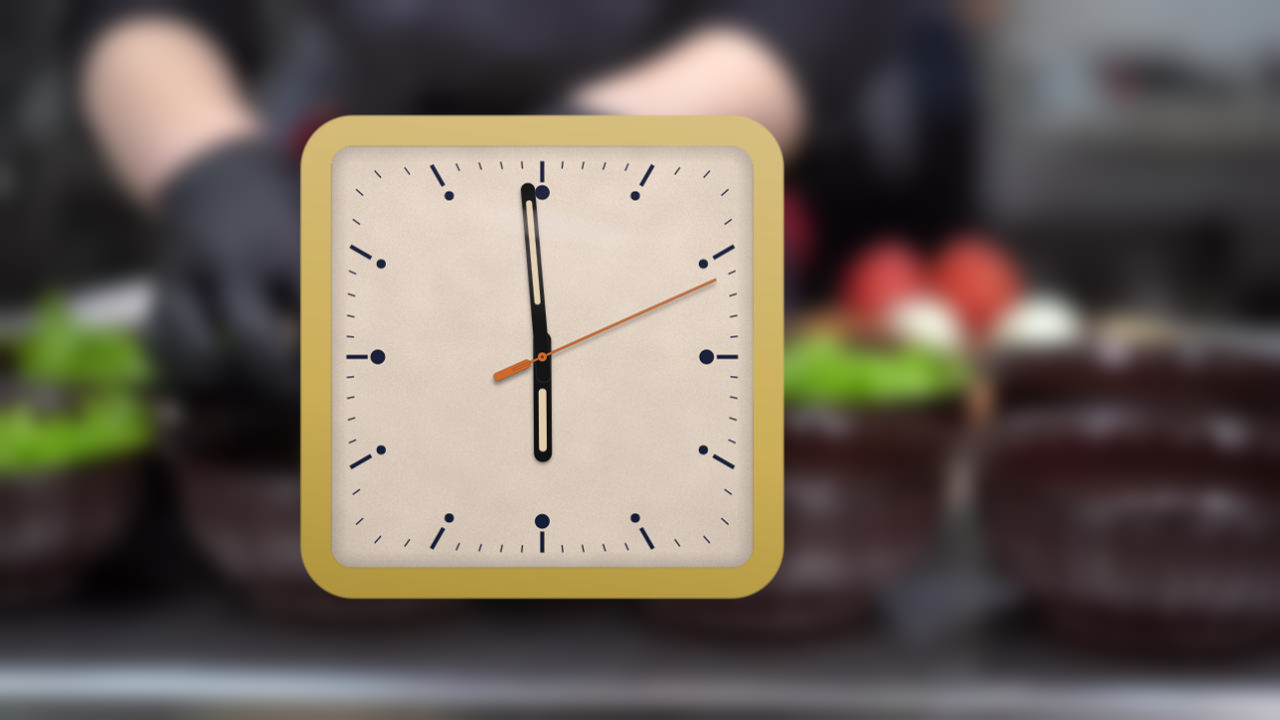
5:59:11
